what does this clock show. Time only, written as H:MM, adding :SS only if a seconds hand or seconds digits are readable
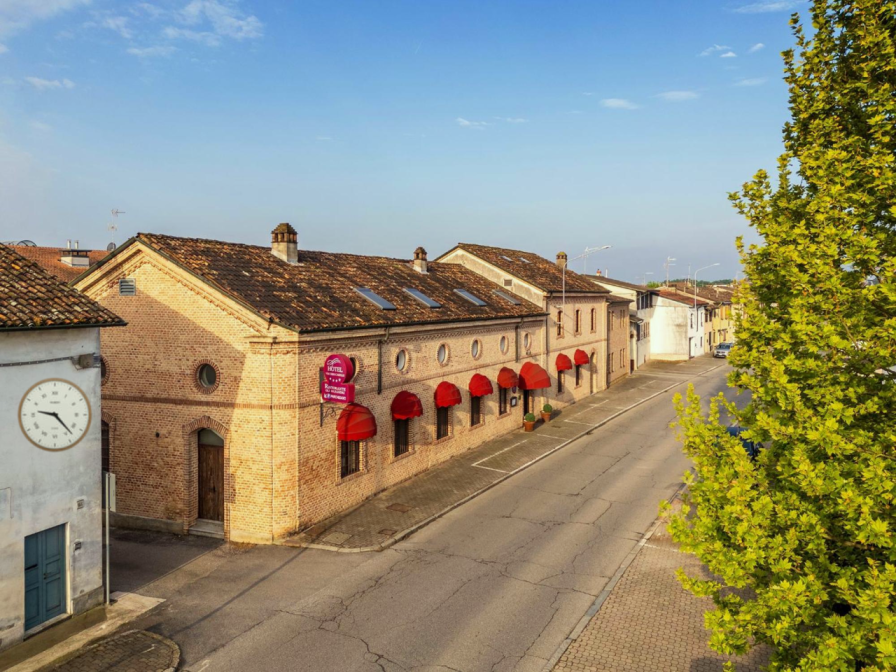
9:23
